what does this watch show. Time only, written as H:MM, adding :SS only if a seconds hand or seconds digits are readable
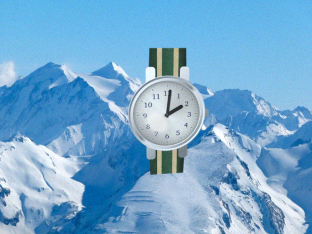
2:01
